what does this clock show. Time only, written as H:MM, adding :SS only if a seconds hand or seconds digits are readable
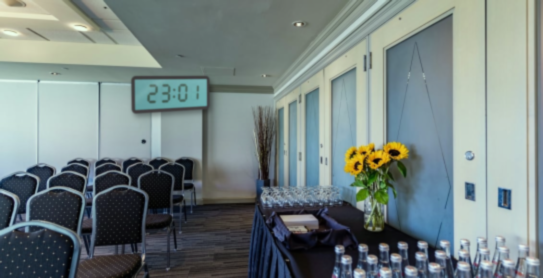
23:01
